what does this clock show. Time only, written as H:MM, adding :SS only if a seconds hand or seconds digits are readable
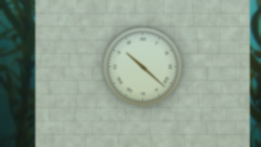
10:22
